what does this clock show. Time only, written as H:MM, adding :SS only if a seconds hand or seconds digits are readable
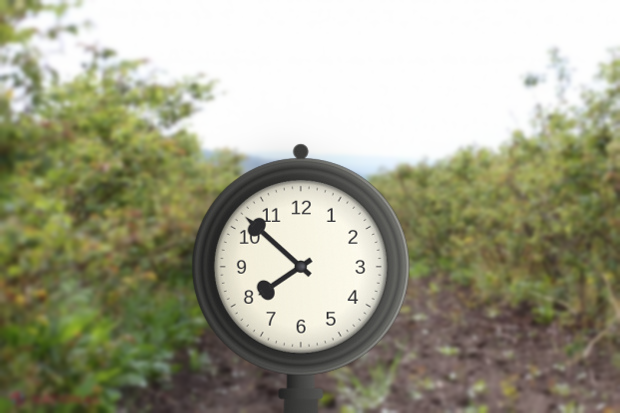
7:52
